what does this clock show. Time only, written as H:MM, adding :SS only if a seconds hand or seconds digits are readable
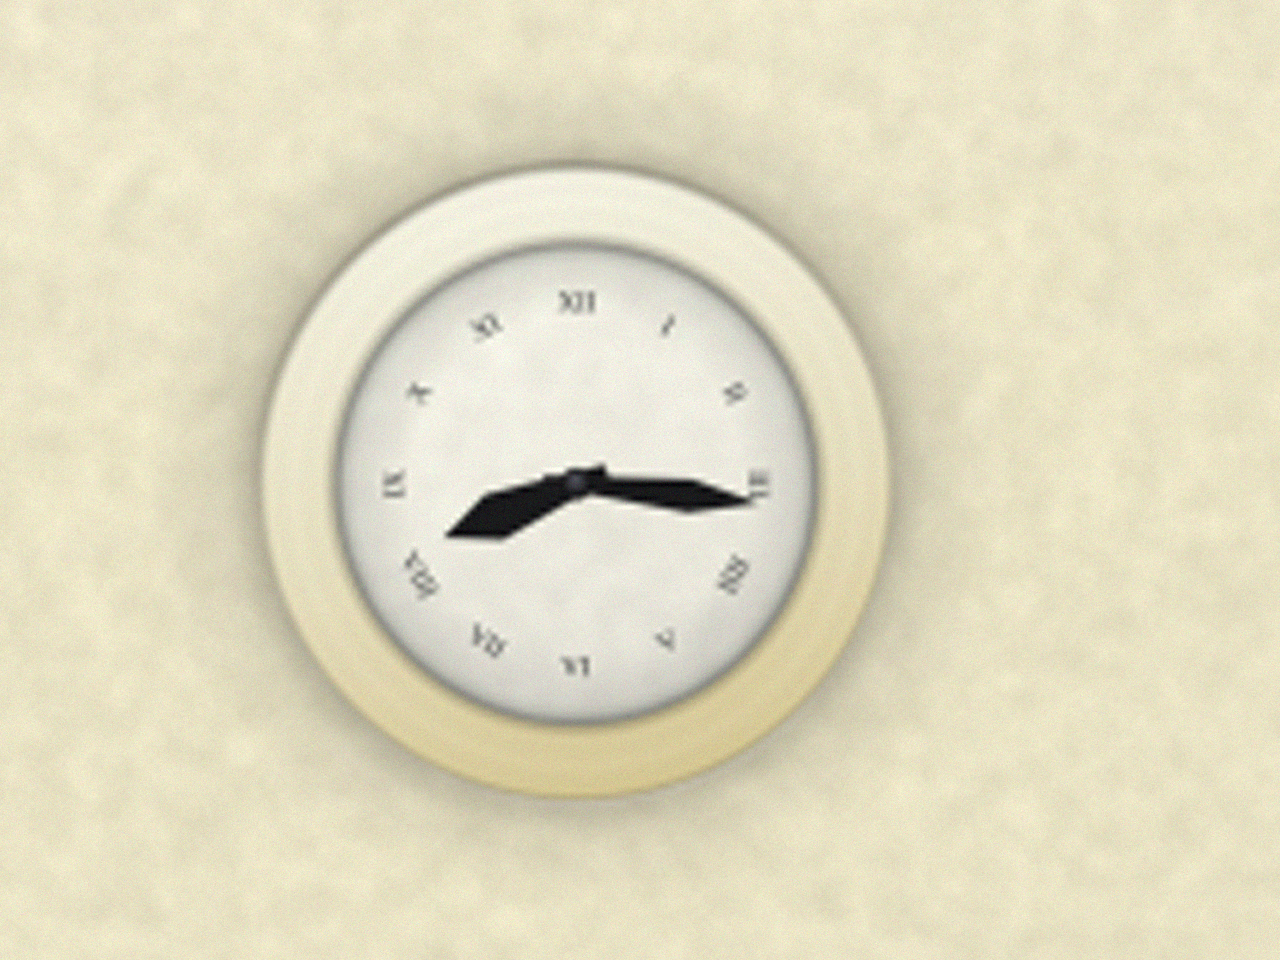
8:16
